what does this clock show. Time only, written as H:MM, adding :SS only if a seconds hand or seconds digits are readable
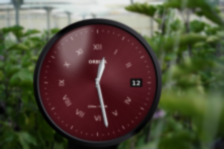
12:28
